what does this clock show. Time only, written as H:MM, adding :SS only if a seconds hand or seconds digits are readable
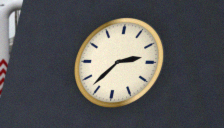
2:37
